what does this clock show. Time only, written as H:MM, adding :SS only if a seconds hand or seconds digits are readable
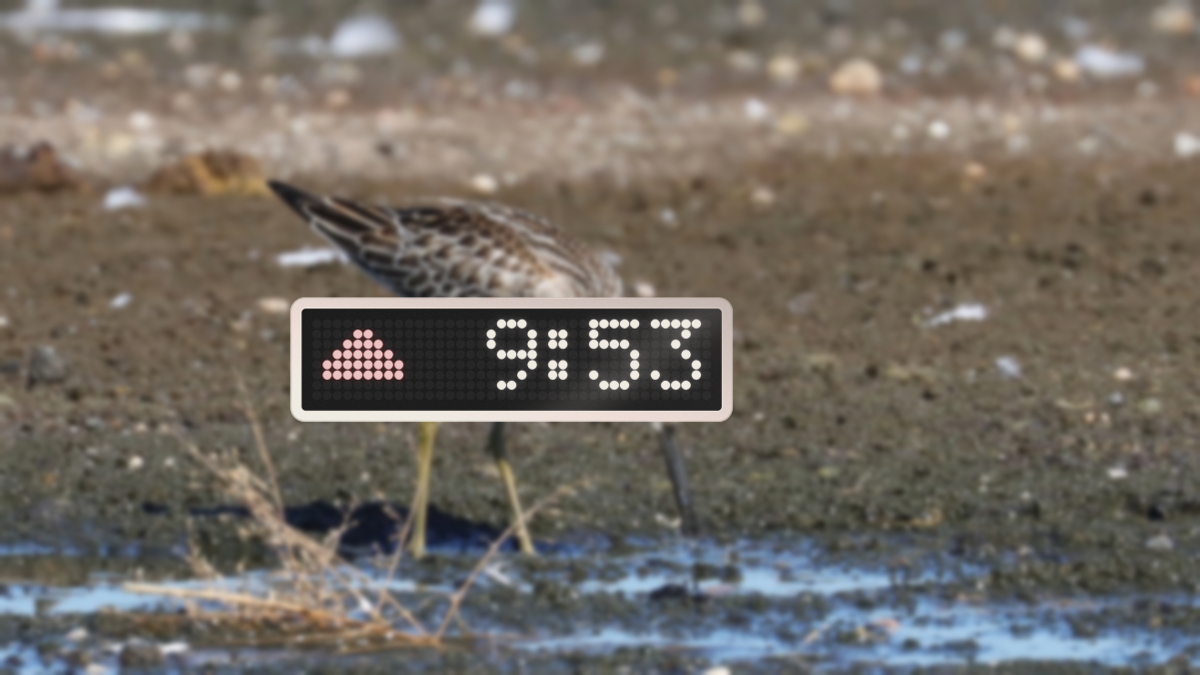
9:53
